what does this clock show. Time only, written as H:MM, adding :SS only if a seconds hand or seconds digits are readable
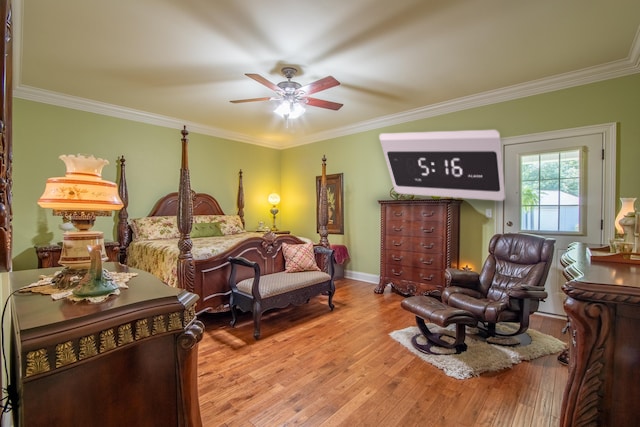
5:16
